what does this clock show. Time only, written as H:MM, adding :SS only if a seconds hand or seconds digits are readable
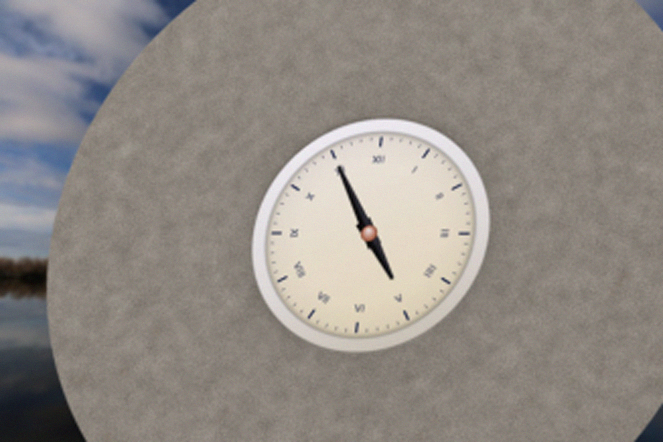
4:55
